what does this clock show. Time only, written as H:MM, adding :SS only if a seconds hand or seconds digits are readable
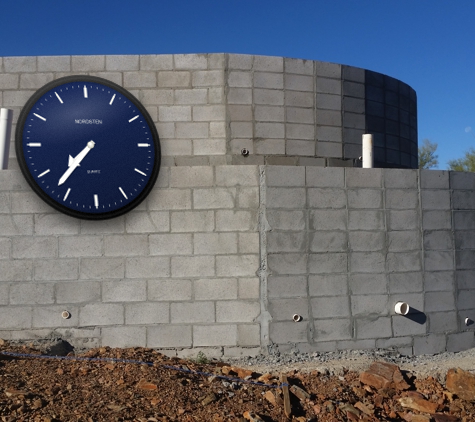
7:37
